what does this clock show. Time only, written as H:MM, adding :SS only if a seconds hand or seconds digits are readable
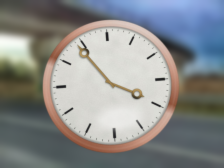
3:54
